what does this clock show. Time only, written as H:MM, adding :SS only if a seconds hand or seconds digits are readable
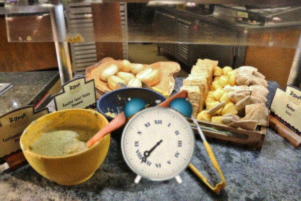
7:37
